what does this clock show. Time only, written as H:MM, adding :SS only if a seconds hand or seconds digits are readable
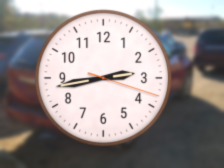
2:43:18
